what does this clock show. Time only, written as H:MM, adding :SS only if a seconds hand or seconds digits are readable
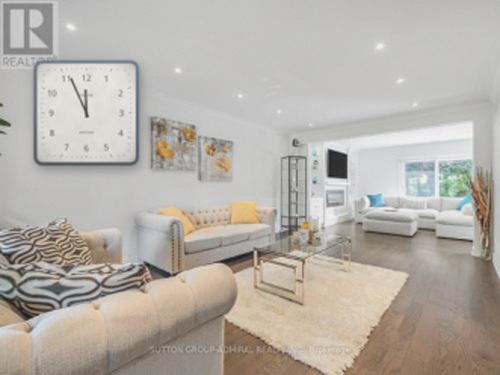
11:56
